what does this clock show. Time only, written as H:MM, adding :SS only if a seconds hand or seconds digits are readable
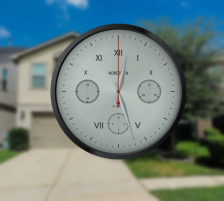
12:27
